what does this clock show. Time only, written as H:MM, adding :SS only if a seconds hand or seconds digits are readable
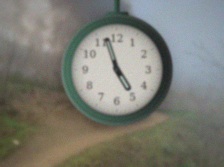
4:57
